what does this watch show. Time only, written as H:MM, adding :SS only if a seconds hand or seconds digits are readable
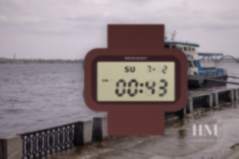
0:43
